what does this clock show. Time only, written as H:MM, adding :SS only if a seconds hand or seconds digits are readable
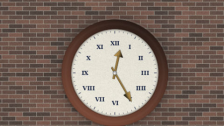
12:25
